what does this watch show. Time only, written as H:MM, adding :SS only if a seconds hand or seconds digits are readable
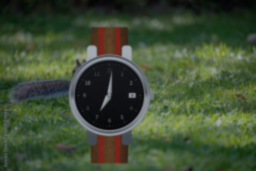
7:01
